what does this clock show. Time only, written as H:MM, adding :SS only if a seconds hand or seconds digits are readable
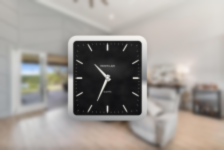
10:34
